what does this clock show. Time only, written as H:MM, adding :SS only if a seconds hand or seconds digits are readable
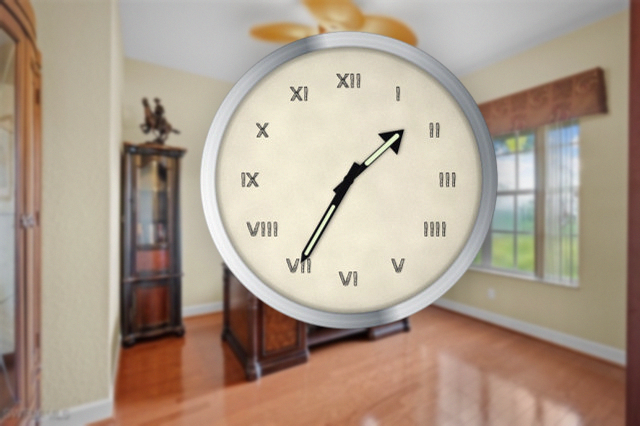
1:35
